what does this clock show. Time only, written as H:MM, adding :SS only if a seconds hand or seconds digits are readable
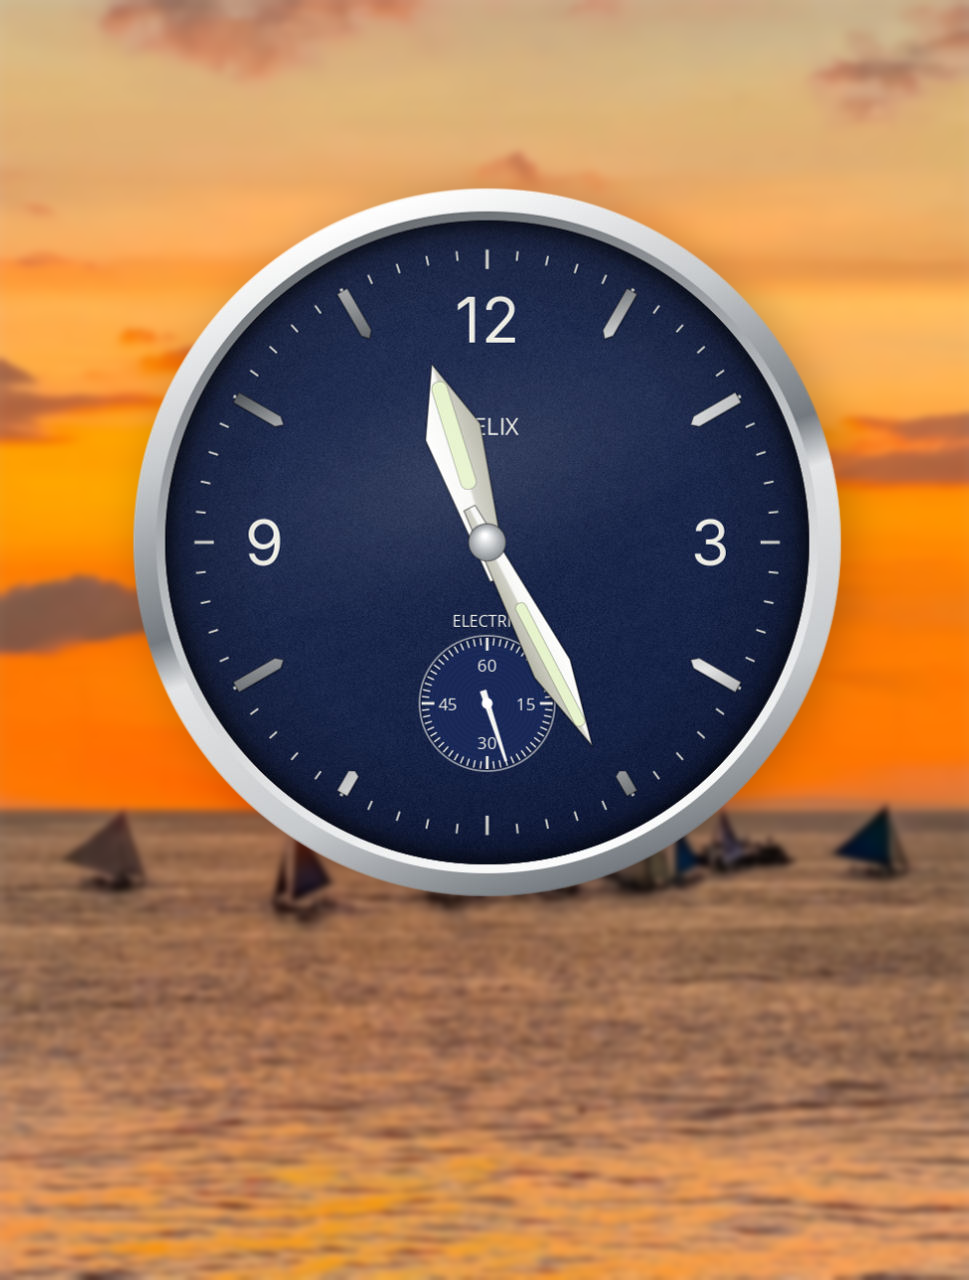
11:25:27
